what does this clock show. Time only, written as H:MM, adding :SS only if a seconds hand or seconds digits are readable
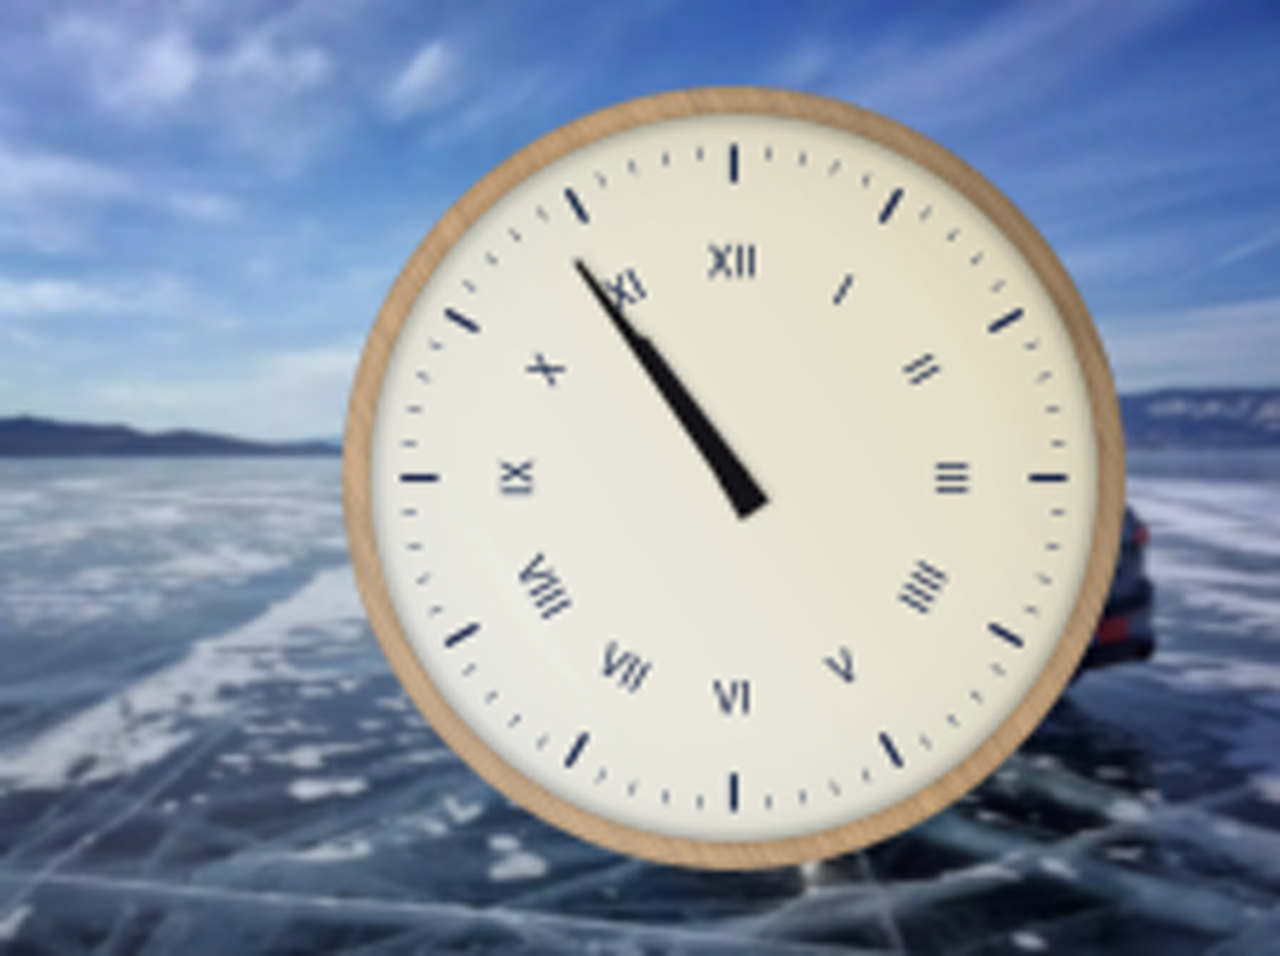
10:54
